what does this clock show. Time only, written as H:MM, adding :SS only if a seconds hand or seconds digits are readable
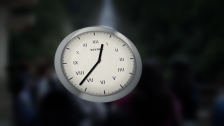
12:37
